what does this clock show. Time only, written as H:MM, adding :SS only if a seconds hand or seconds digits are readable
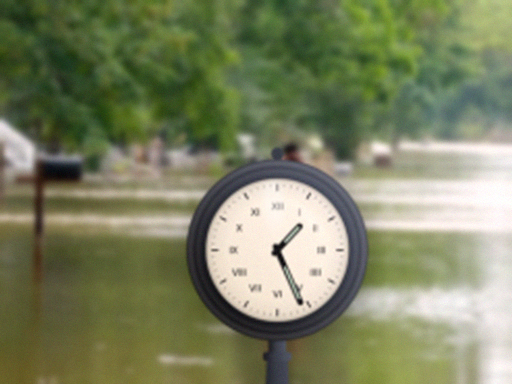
1:26
